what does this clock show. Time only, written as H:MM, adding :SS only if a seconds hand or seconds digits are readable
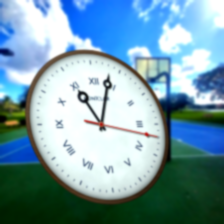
11:03:17
